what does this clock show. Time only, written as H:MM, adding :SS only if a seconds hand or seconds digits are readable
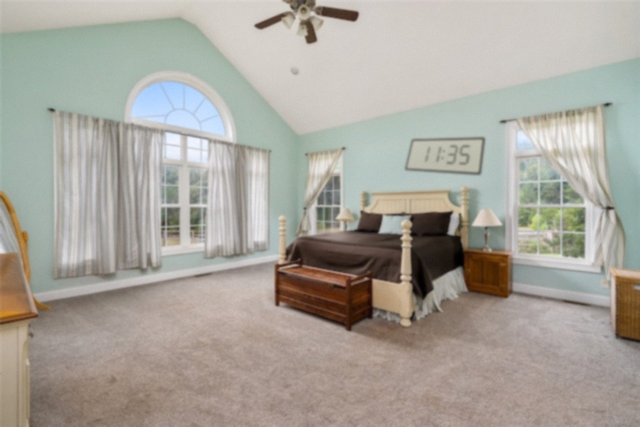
11:35
